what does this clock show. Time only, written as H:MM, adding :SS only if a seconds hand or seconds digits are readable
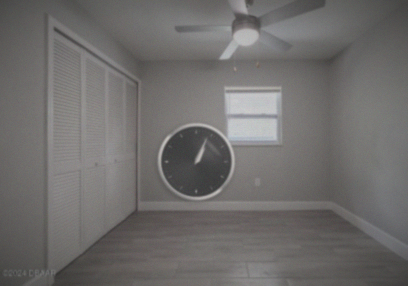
1:04
